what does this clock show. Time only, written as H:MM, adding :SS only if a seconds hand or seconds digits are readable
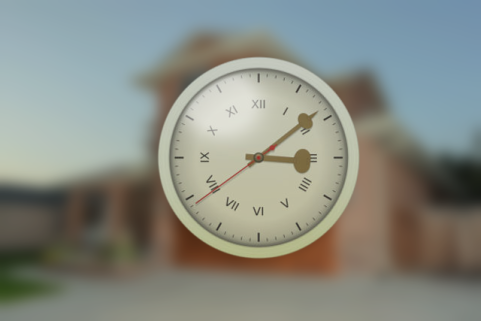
3:08:39
